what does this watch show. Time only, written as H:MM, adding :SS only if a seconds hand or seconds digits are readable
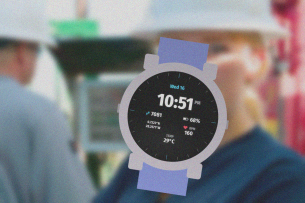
10:51
